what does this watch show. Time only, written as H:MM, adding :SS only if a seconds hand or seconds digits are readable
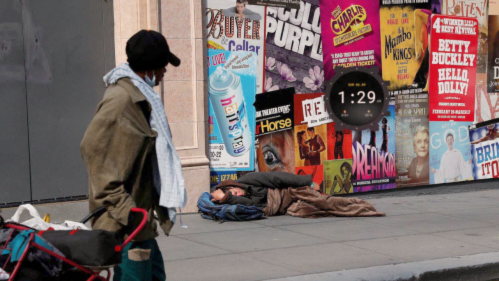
1:29
